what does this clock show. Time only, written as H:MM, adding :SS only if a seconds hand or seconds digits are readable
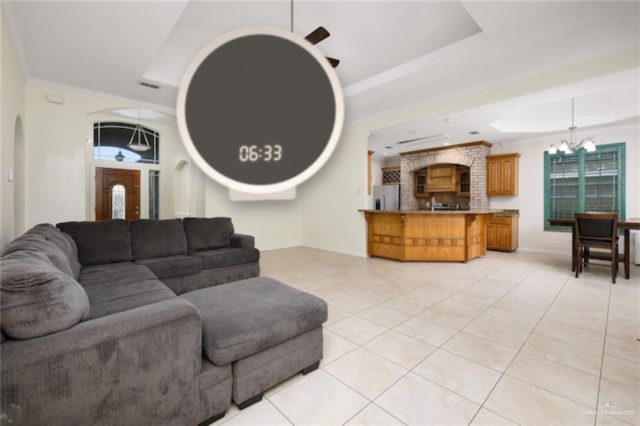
6:33
